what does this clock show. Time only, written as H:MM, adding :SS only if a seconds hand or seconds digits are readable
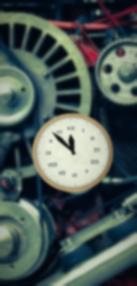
11:53
